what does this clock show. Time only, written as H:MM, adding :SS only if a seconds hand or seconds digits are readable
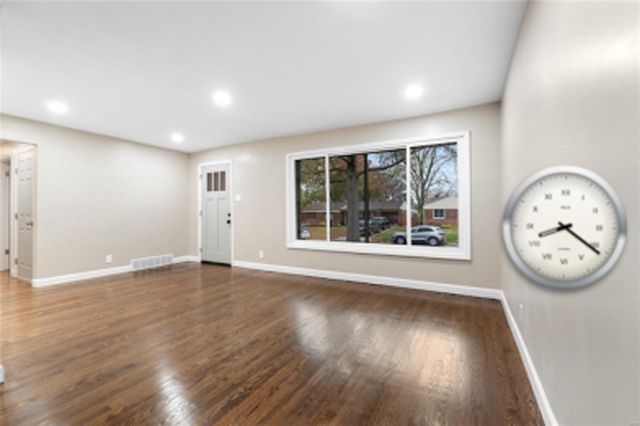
8:21
